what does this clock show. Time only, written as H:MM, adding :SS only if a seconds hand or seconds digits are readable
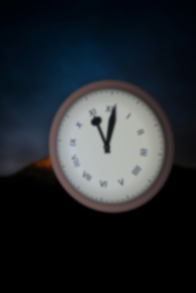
11:01
